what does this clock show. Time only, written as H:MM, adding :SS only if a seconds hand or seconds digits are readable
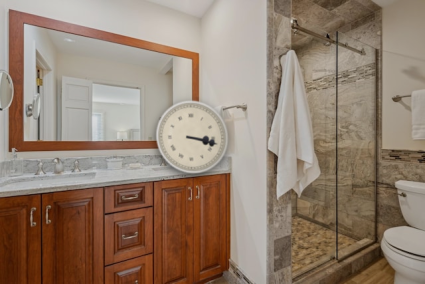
3:17
